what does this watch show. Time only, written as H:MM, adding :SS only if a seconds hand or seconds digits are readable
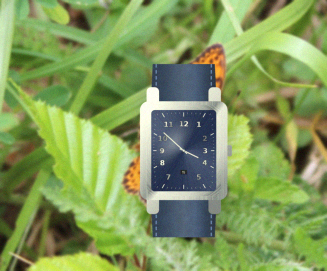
3:52
